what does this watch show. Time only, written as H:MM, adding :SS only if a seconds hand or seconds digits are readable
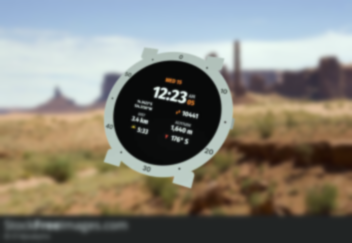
12:23
